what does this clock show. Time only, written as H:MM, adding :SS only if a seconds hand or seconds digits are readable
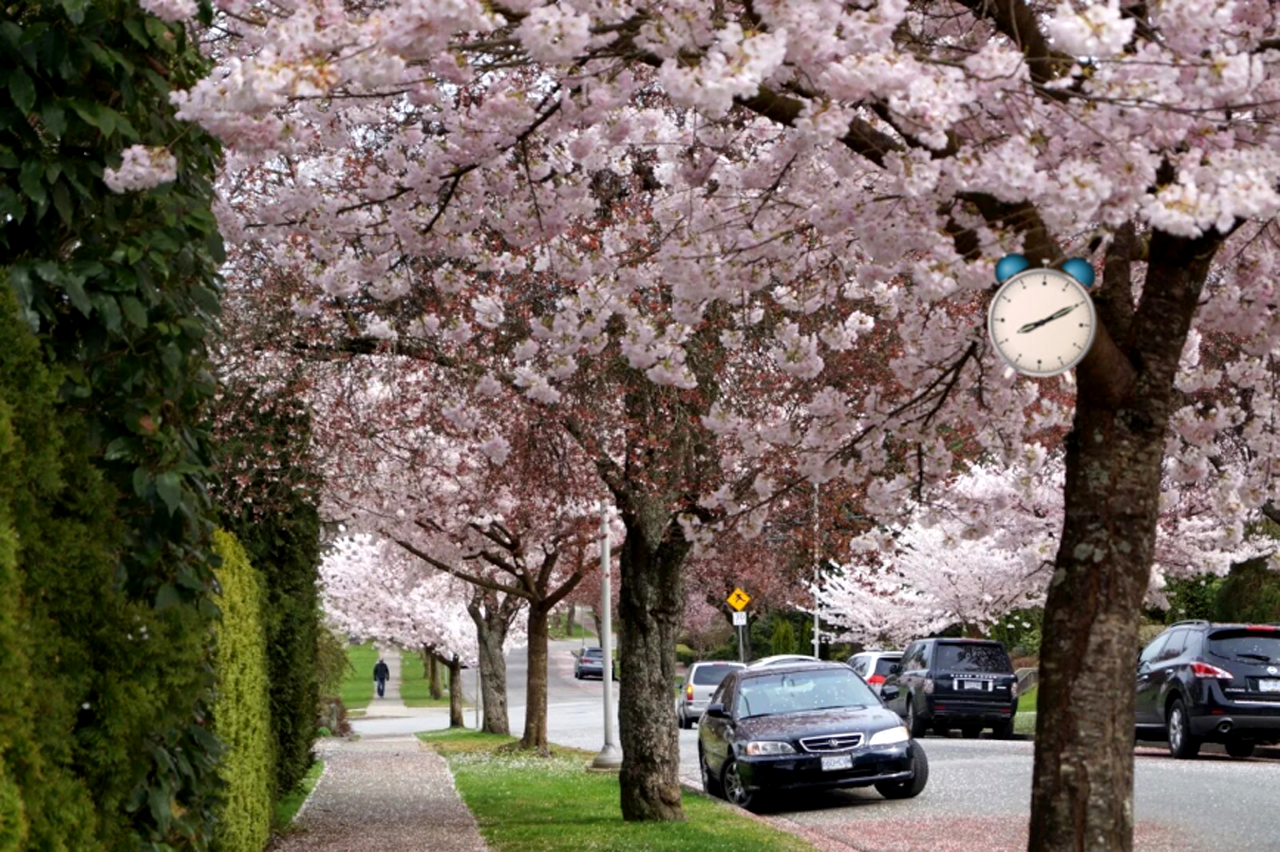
8:10
